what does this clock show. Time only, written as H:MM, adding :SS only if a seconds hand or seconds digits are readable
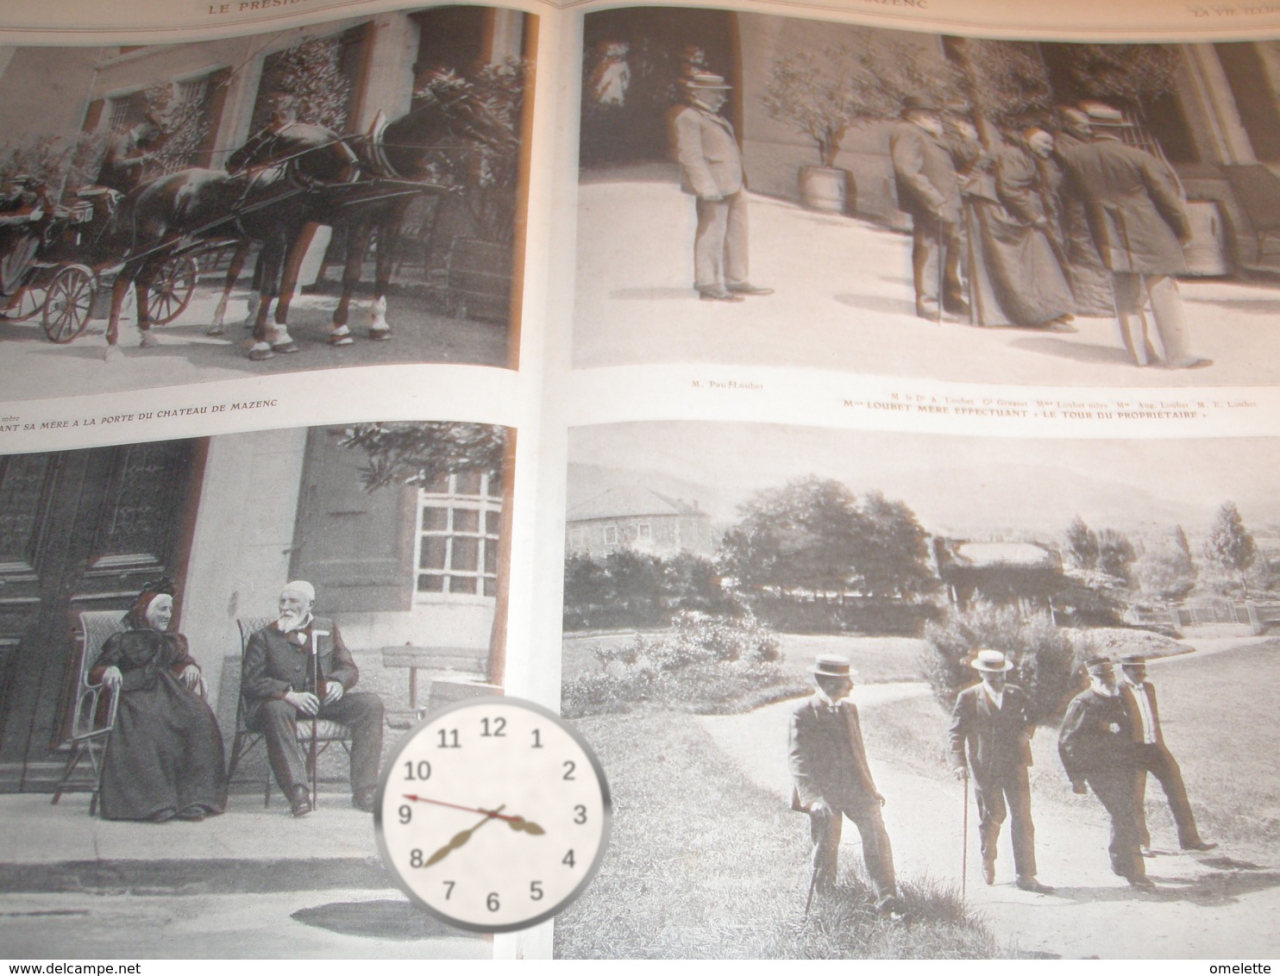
3:38:47
